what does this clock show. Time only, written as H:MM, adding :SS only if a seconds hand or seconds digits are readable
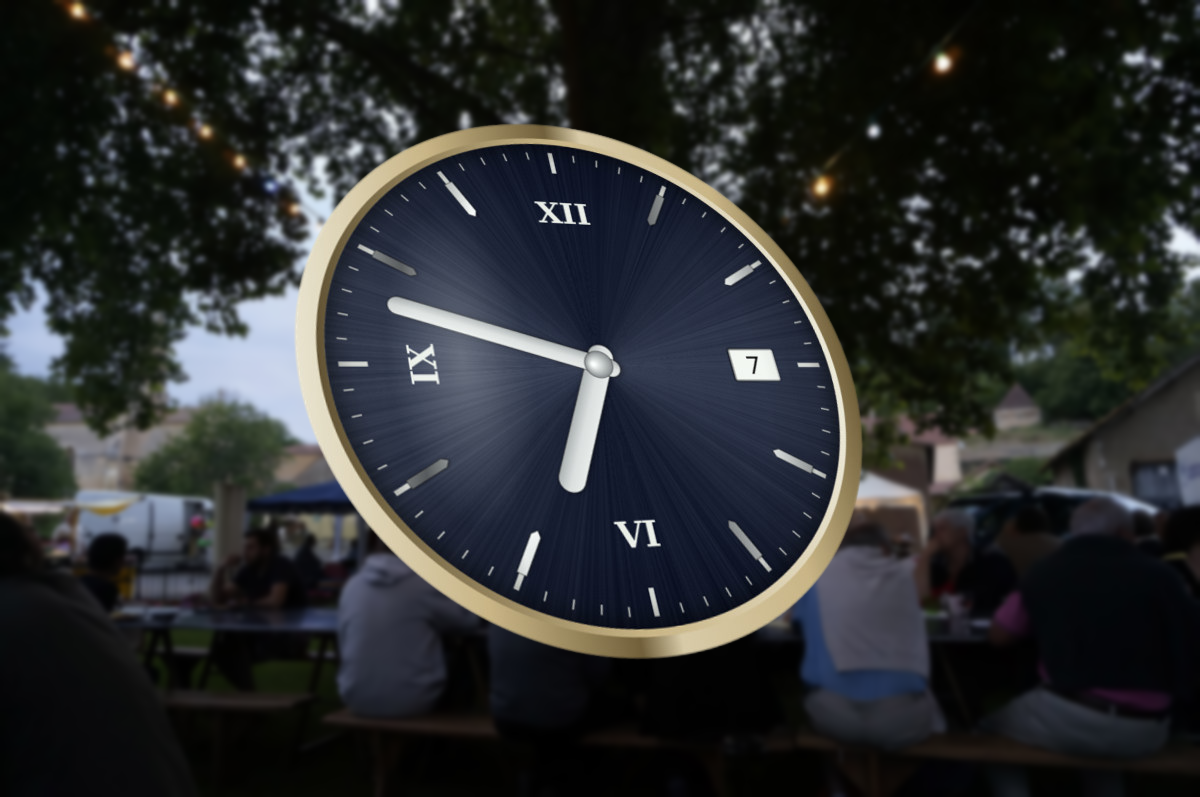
6:48
